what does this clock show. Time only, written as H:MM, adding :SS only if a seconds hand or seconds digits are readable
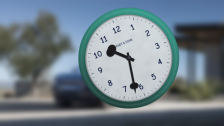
10:32
